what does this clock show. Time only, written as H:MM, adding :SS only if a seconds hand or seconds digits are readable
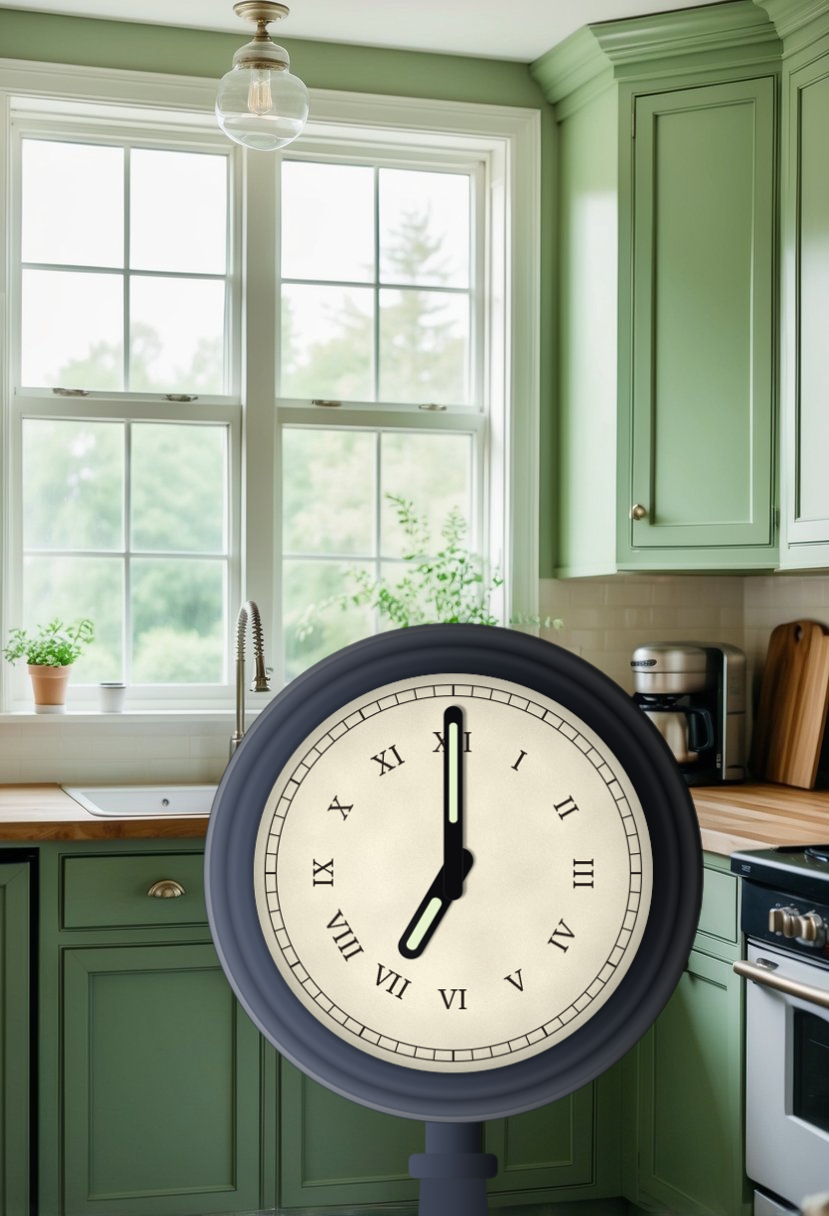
7:00
